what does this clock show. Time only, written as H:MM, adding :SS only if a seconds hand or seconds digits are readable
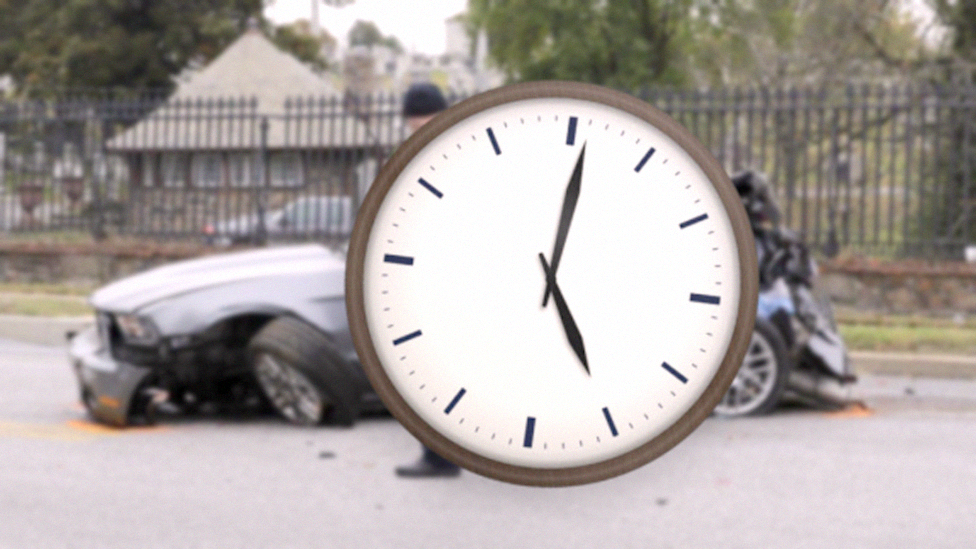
5:01
